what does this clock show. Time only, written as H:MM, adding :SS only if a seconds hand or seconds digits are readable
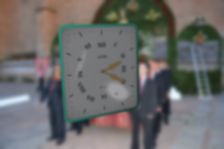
2:20
